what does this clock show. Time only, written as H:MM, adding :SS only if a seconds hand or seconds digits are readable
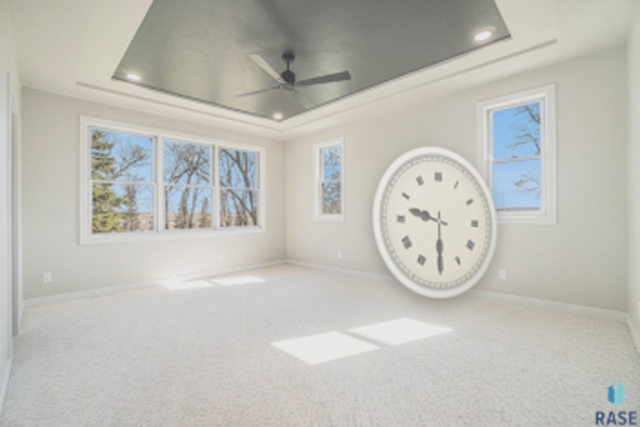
9:30
